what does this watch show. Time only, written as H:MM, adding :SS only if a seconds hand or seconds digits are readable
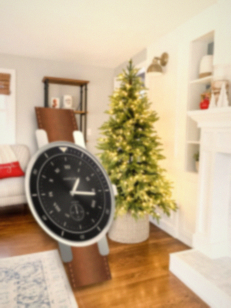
1:16
